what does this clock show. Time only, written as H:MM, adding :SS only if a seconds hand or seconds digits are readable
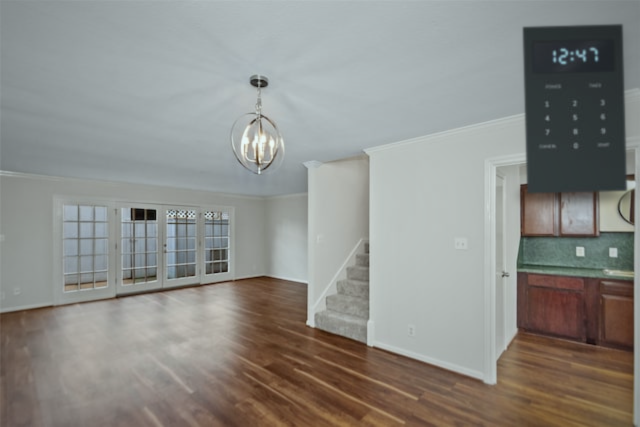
12:47
